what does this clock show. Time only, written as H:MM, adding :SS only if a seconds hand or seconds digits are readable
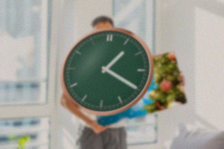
1:20
